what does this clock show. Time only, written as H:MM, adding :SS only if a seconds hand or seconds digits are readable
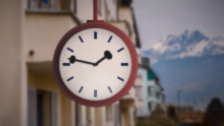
1:47
